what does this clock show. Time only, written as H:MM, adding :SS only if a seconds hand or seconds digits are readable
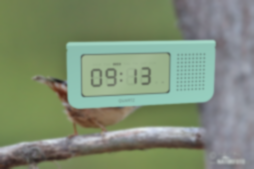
9:13
